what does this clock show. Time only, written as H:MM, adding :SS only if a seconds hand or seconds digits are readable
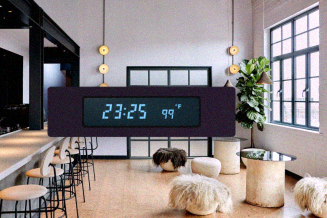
23:25
